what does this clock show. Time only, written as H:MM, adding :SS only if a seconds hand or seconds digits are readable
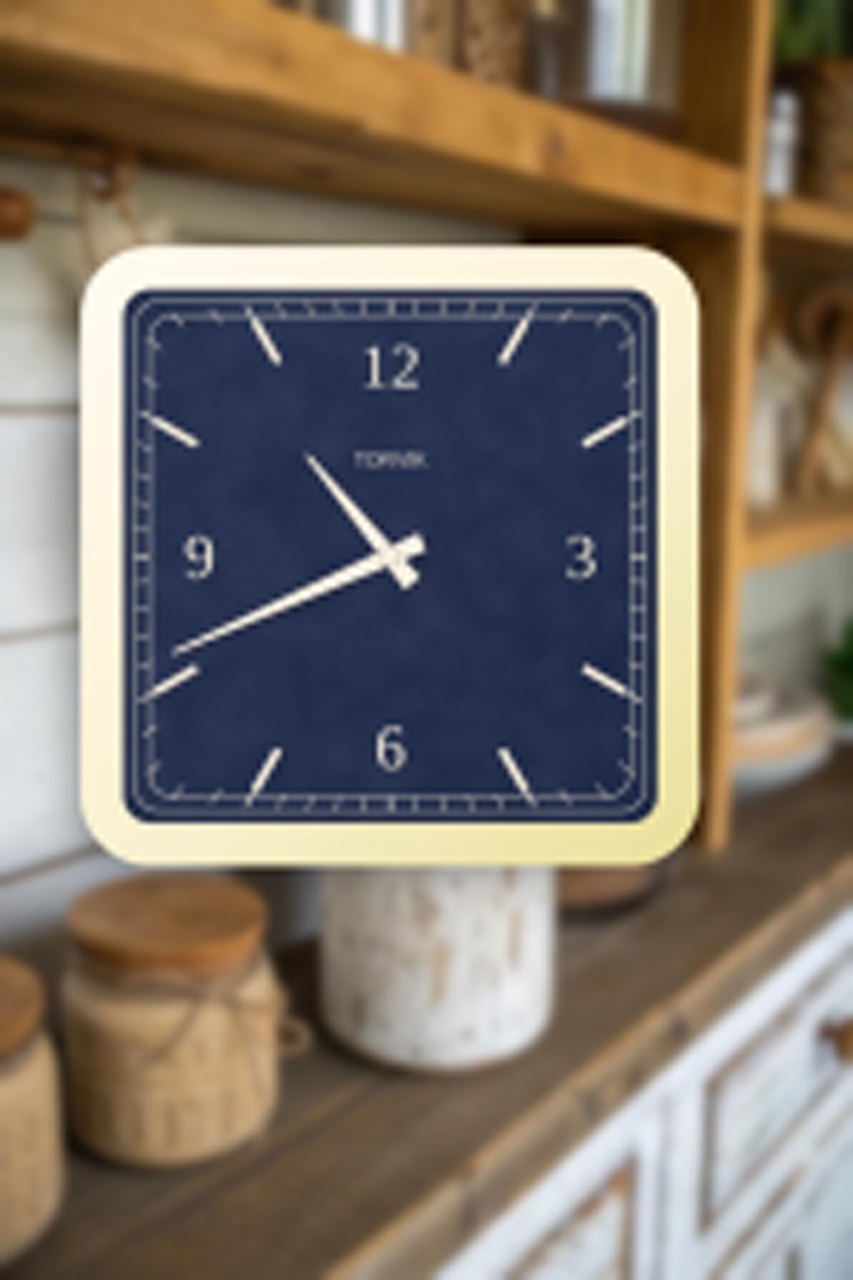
10:41
